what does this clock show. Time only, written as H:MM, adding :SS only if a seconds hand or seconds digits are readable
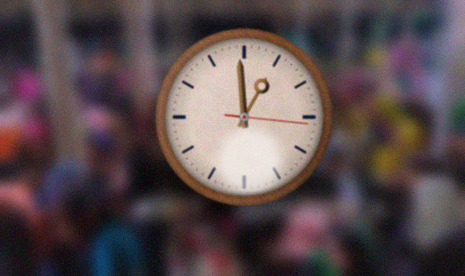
12:59:16
